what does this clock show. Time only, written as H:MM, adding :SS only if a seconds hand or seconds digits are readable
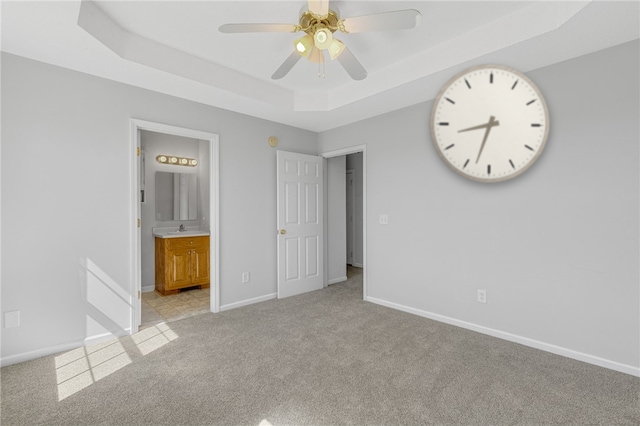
8:33
